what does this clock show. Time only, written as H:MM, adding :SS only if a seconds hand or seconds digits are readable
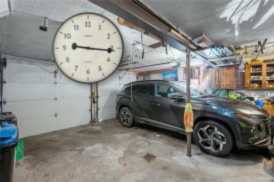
9:16
